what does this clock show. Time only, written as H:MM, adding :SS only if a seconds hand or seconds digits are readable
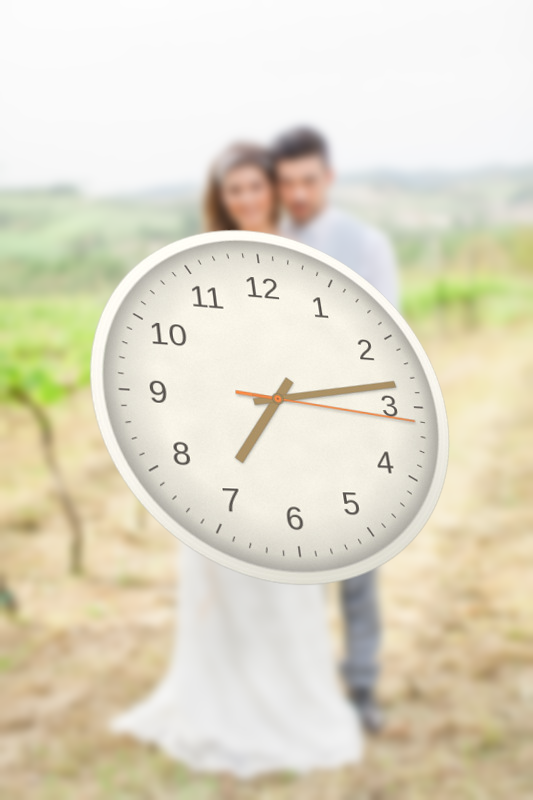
7:13:16
